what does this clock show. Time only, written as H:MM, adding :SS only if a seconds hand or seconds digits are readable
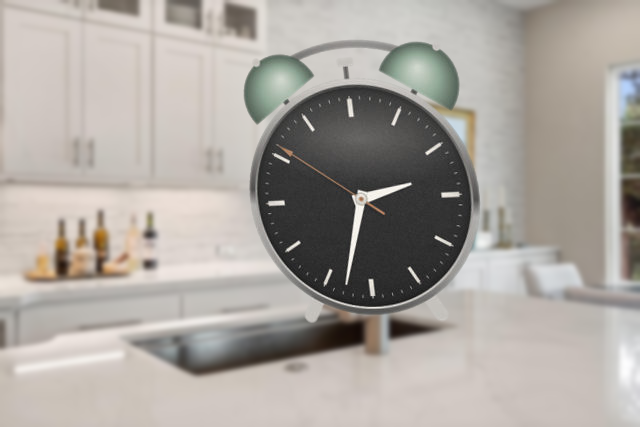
2:32:51
